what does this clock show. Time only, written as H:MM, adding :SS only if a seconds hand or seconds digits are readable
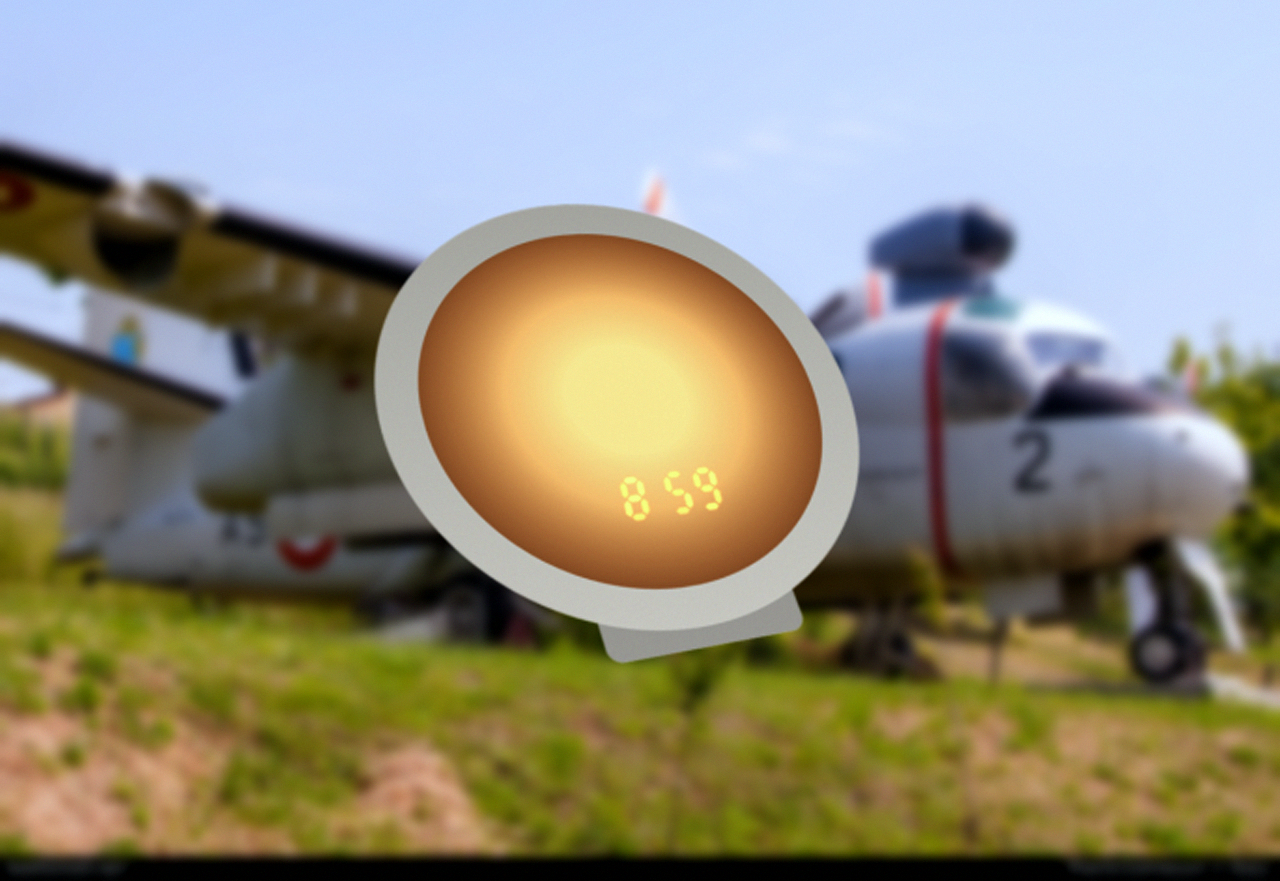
8:59
